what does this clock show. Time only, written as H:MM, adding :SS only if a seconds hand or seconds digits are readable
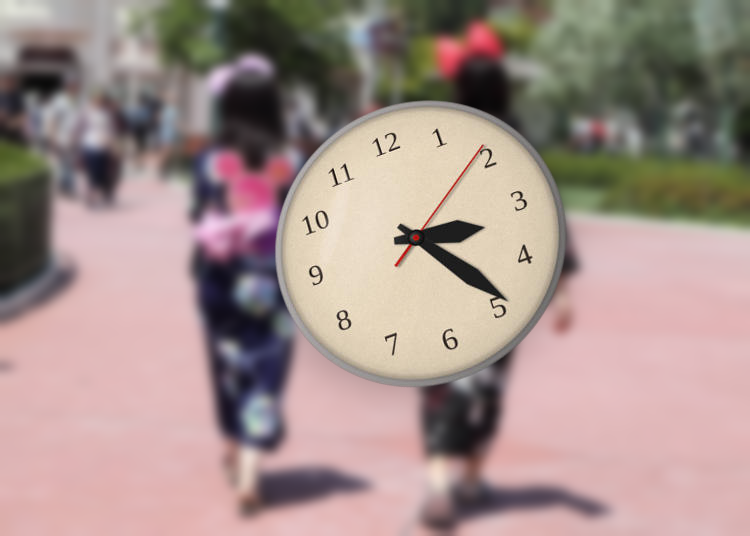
3:24:09
